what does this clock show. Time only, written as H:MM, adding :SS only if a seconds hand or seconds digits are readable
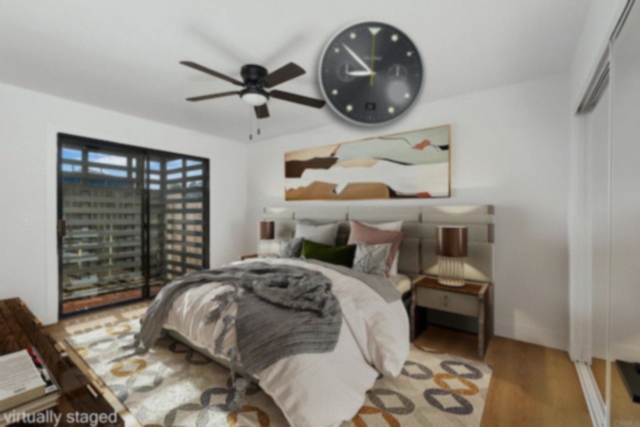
8:52
